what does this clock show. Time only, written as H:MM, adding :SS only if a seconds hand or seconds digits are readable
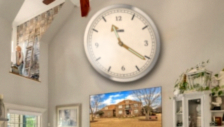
11:21
